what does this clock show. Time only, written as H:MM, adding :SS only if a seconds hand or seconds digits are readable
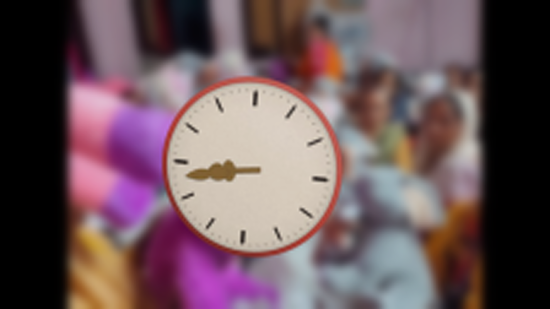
8:43
